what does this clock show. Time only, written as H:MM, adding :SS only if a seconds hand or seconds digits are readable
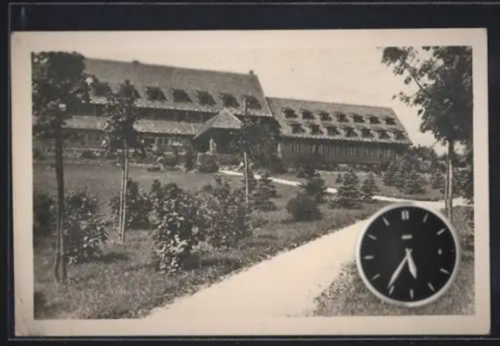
5:36
